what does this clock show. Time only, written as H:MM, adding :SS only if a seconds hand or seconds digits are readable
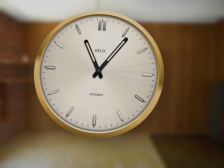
11:06
